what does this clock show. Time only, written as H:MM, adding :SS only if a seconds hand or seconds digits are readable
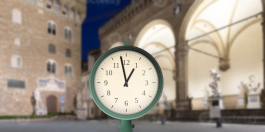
12:58
